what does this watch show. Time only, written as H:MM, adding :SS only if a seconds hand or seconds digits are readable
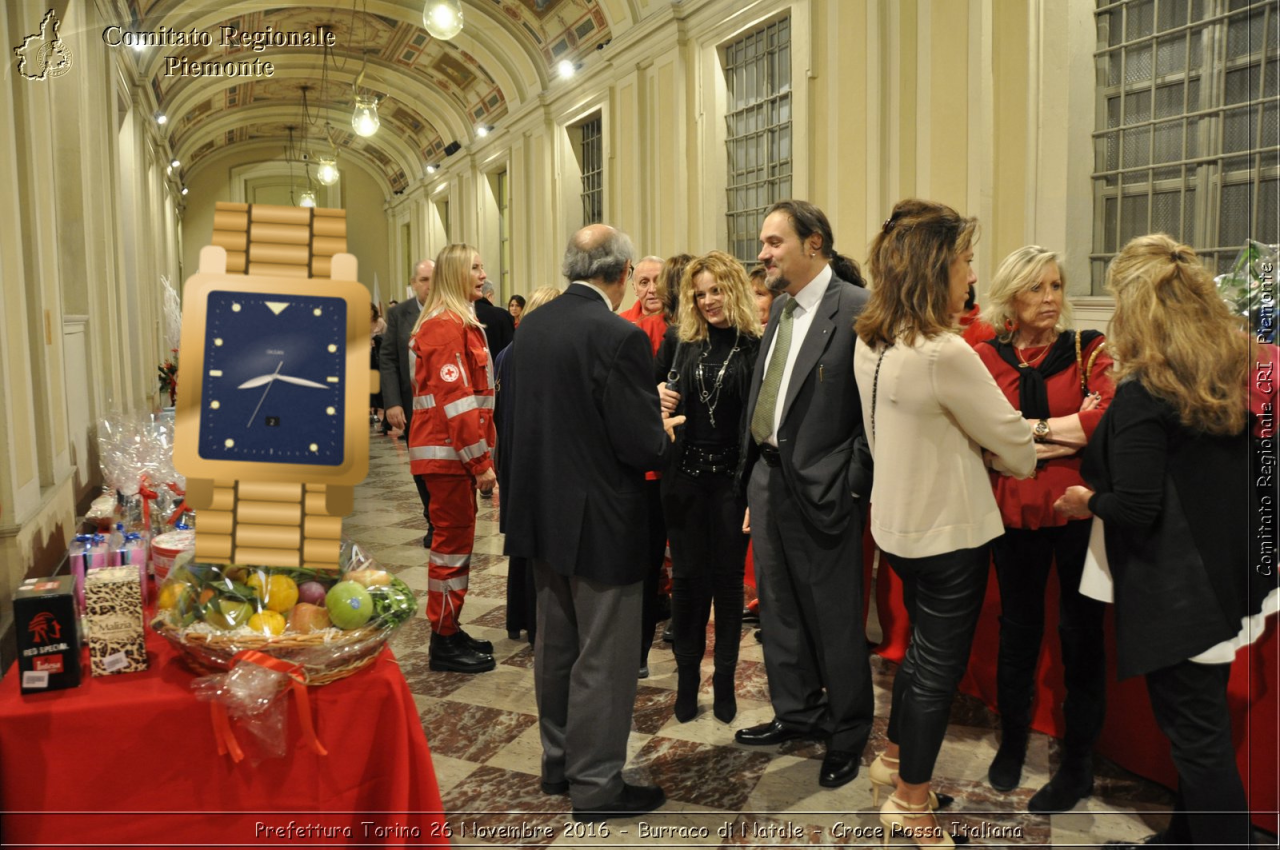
8:16:34
